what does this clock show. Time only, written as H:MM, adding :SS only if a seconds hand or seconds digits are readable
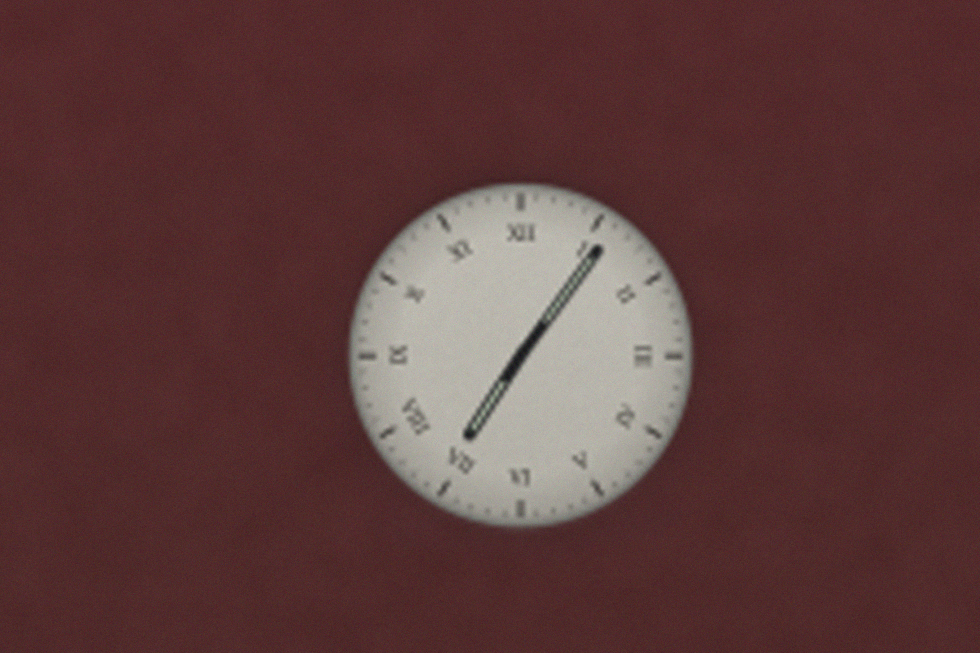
7:06
